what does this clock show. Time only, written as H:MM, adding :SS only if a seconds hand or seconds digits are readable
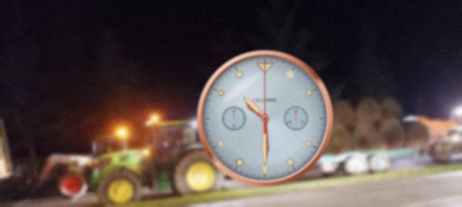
10:30
